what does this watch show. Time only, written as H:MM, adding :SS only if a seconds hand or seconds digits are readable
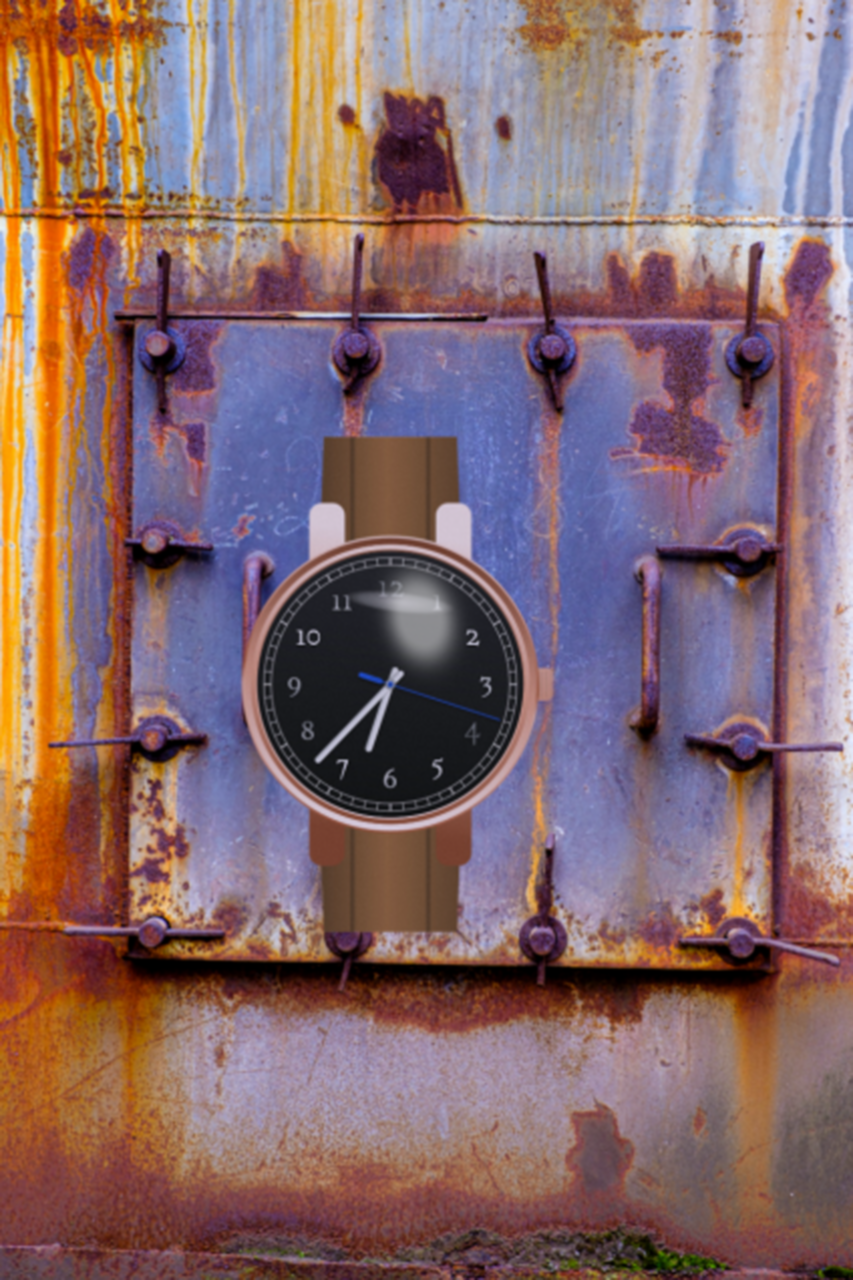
6:37:18
